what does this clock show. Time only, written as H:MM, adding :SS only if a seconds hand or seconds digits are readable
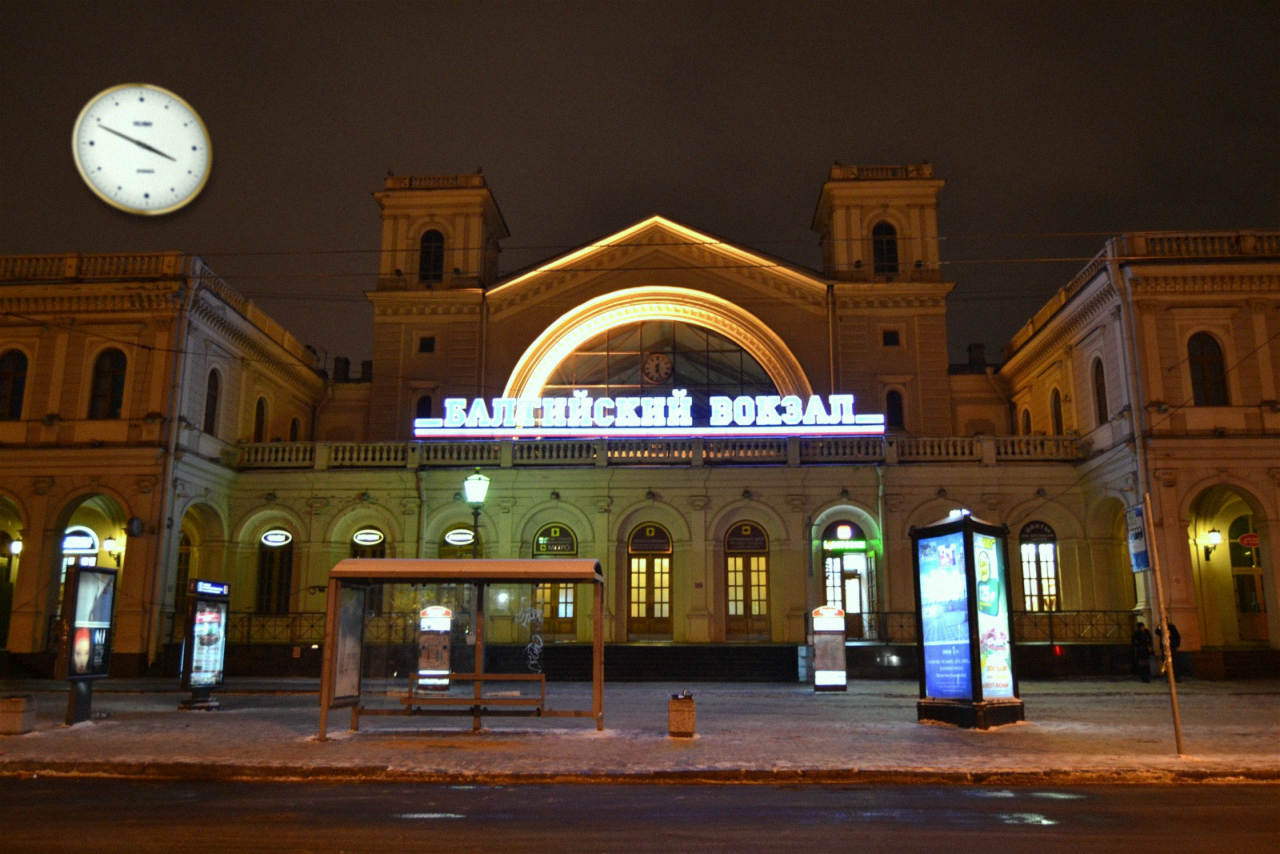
3:49
